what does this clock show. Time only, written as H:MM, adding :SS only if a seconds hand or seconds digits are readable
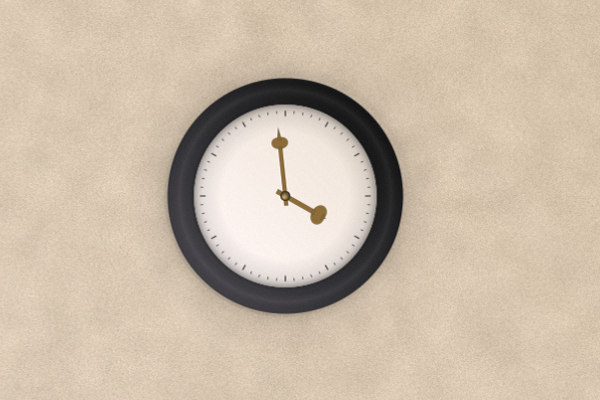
3:59
